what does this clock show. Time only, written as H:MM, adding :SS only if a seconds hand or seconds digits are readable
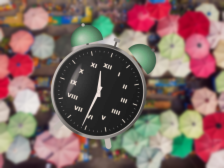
11:31
